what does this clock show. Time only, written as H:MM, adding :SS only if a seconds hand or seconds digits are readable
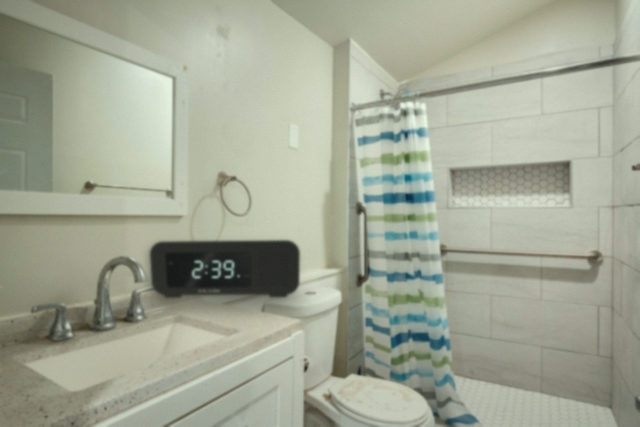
2:39
